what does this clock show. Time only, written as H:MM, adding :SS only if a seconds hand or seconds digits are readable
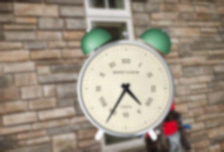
4:35
